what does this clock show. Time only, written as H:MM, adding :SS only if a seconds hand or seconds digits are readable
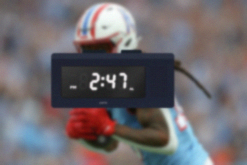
2:47
